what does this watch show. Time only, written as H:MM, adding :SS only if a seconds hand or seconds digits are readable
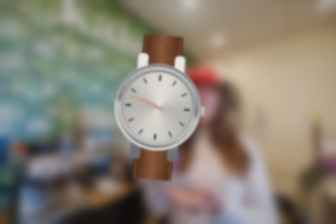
9:48
